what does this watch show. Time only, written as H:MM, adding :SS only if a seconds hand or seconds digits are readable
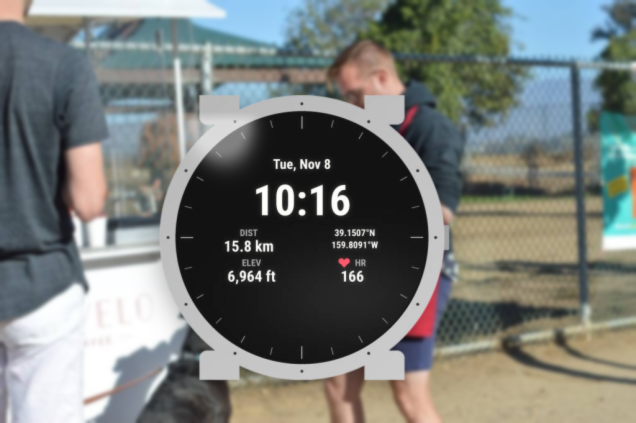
10:16
